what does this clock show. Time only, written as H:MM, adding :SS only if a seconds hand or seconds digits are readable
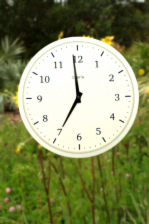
6:59
